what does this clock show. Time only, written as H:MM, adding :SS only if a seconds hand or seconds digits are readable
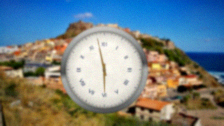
5:58
